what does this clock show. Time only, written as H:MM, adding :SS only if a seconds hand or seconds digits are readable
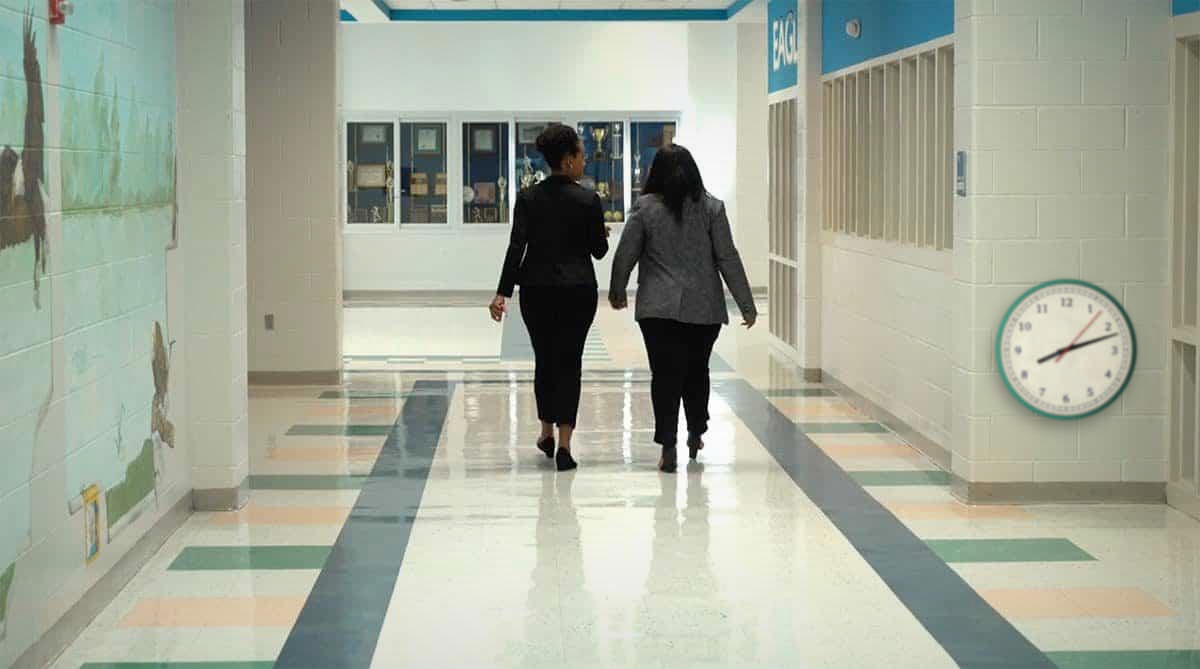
8:12:07
